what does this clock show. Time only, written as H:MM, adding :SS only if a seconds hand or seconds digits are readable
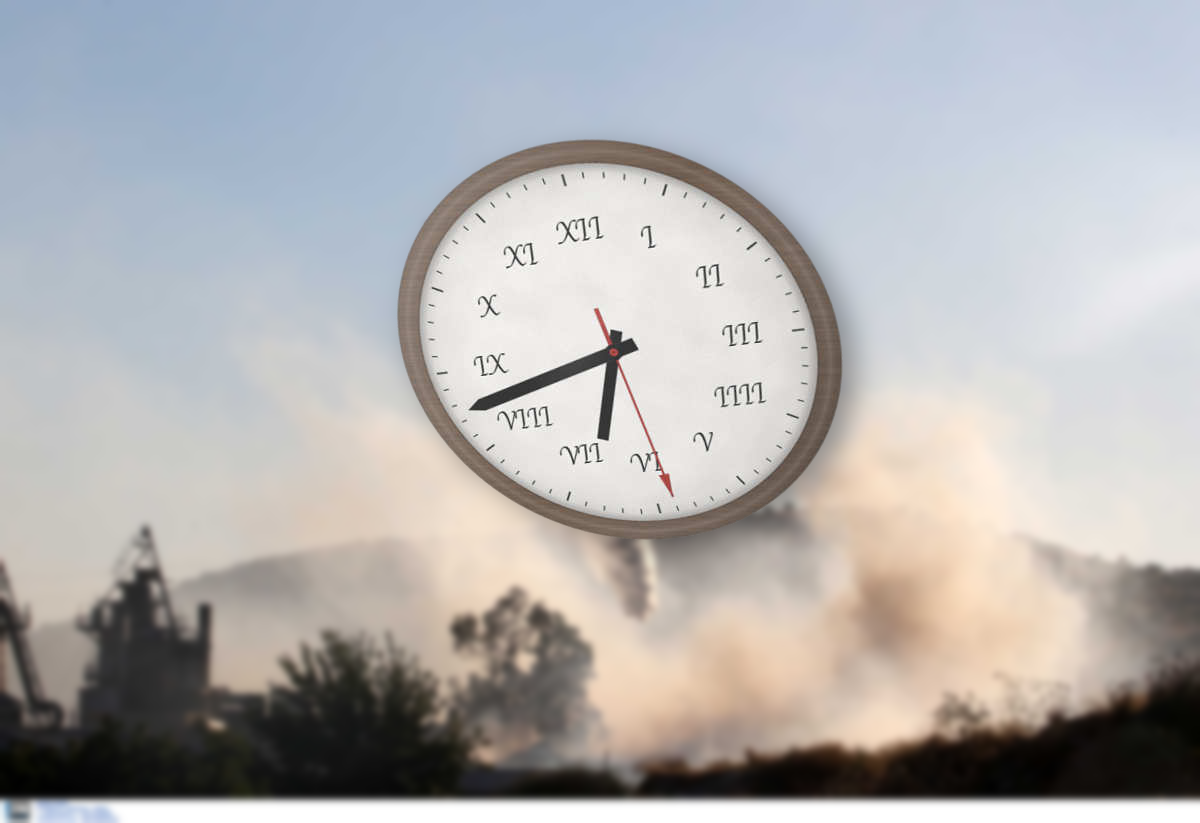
6:42:29
